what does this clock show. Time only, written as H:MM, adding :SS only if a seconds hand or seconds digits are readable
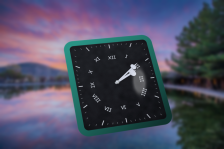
2:09
